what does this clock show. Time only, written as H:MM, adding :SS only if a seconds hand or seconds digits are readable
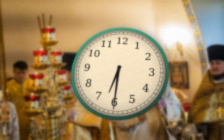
6:30
